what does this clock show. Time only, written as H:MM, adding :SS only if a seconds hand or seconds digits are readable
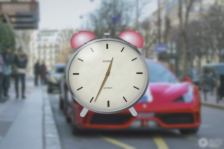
12:34
